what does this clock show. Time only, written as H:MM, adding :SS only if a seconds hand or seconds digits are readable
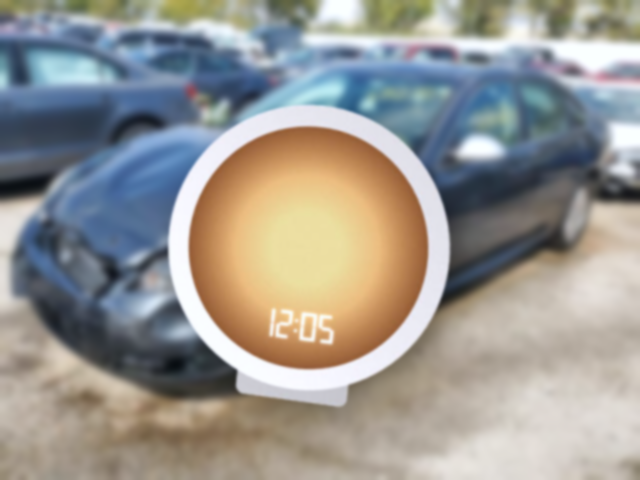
12:05
